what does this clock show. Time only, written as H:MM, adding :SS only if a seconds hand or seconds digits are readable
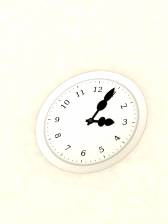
3:04
